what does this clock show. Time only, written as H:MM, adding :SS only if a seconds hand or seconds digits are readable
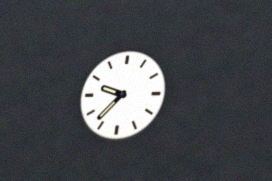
9:37
